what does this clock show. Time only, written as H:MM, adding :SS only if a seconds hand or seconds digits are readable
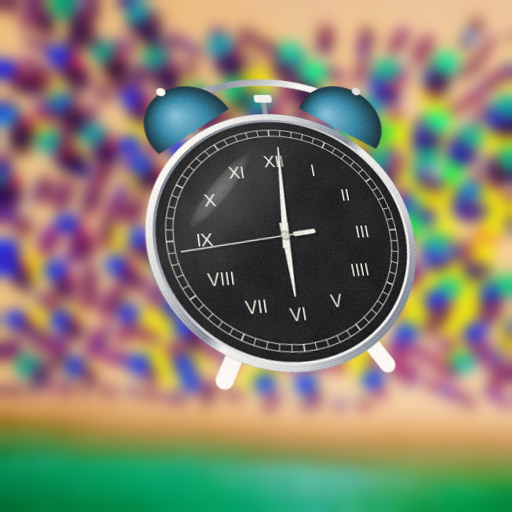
6:00:44
